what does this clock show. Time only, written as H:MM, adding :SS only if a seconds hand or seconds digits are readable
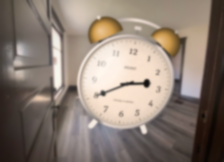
2:40
